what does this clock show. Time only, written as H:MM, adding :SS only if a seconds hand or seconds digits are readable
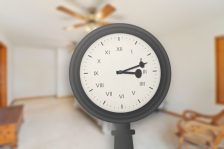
3:12
